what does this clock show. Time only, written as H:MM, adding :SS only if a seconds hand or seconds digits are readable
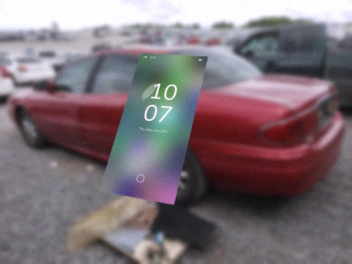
10:07
